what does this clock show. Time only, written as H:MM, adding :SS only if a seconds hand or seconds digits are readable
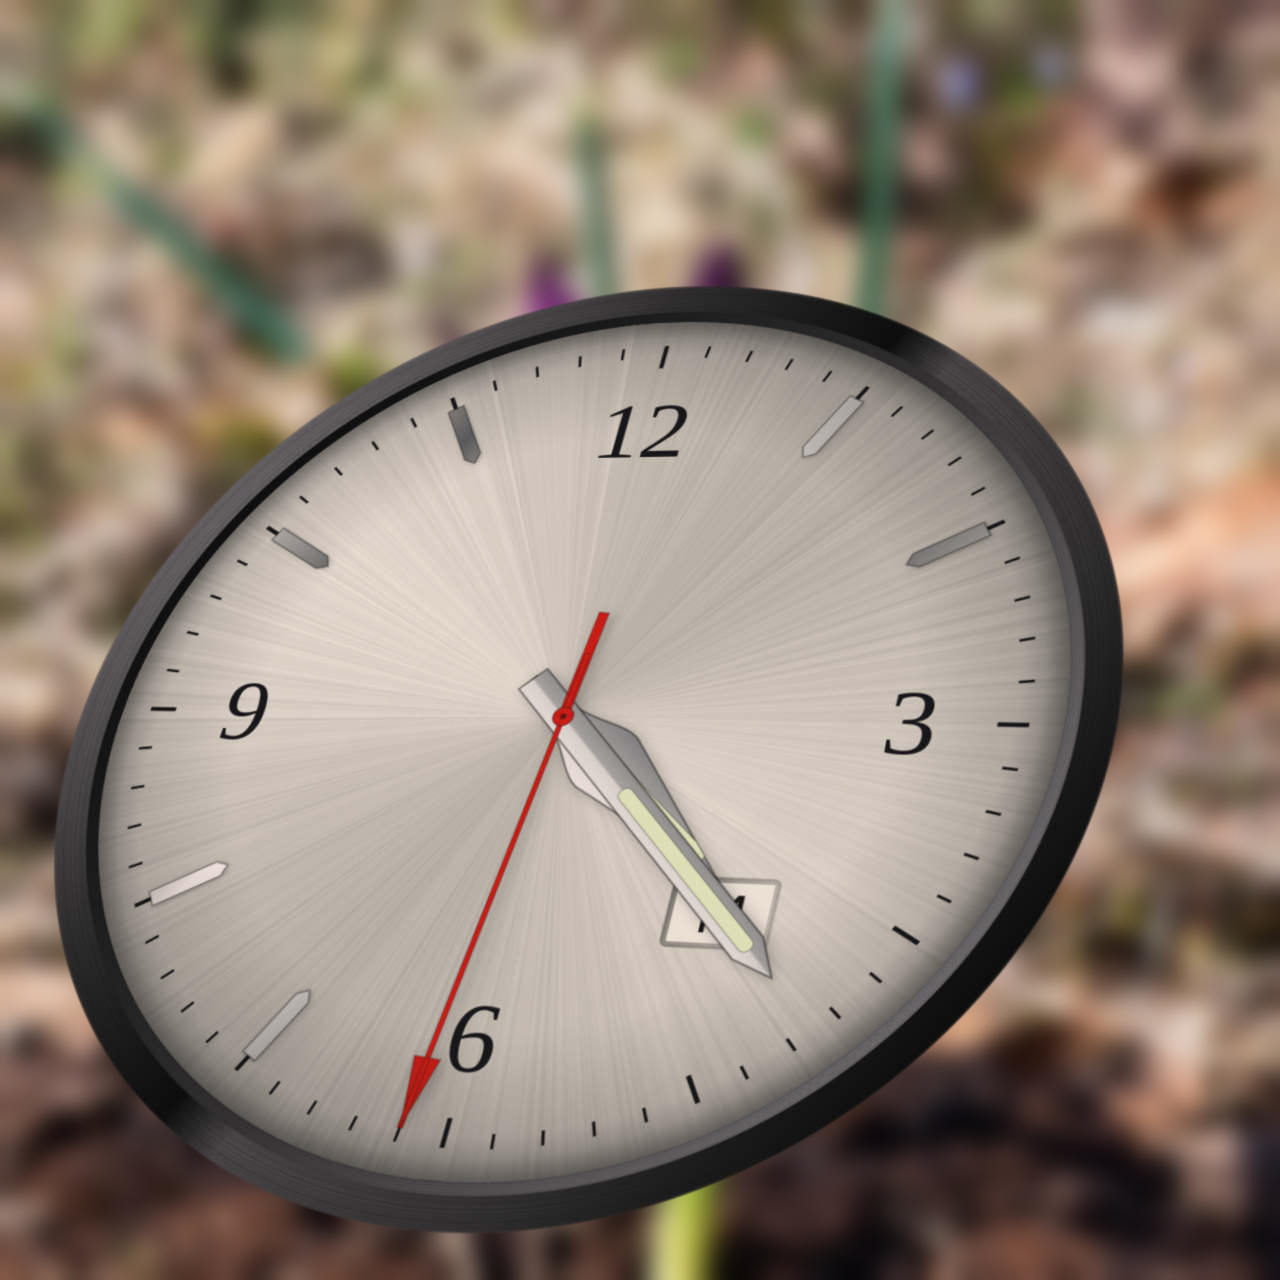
4:22:31
